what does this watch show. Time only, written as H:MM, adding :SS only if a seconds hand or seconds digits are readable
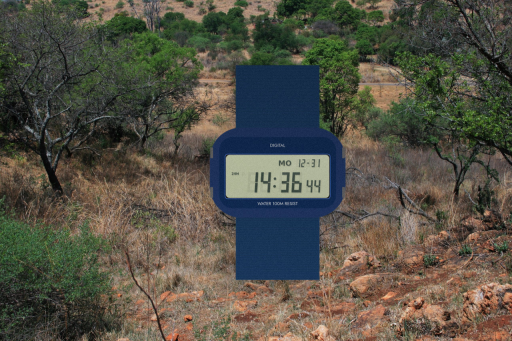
14:36:44
